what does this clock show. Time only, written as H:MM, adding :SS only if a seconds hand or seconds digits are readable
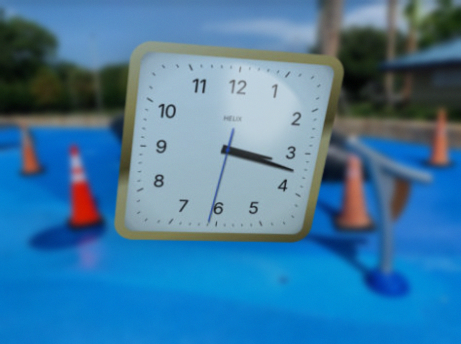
3:17:31
